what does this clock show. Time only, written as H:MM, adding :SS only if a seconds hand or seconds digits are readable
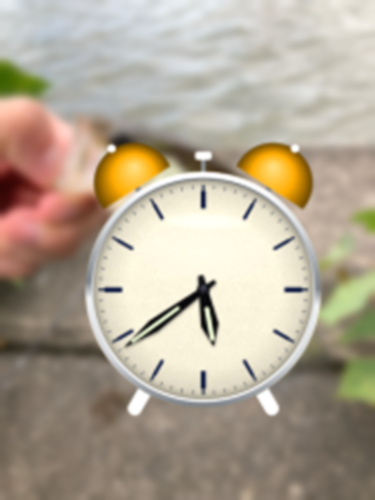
5:39
